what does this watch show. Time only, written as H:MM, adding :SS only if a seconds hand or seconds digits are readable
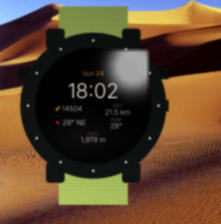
18:02
